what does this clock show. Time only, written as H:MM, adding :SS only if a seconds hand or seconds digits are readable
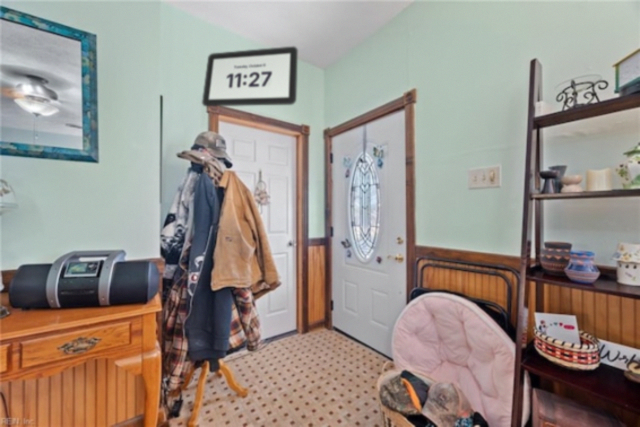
11:27
